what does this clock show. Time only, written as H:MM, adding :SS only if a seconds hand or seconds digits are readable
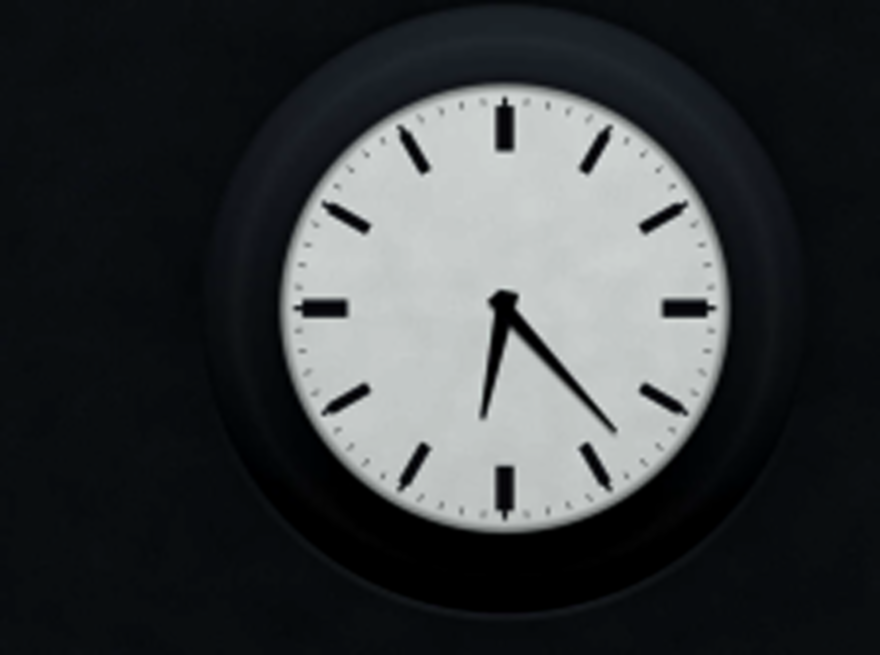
6:23
